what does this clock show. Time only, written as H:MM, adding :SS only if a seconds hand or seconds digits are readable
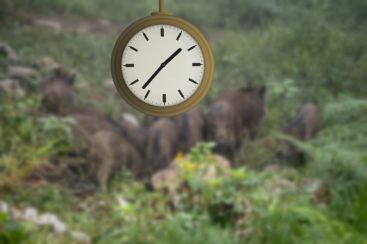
1:37
